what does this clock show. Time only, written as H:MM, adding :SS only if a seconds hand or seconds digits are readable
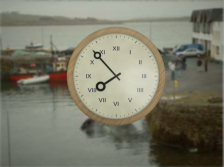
7:53
